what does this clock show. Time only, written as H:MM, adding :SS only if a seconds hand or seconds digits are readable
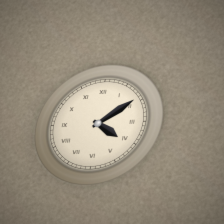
4:09
